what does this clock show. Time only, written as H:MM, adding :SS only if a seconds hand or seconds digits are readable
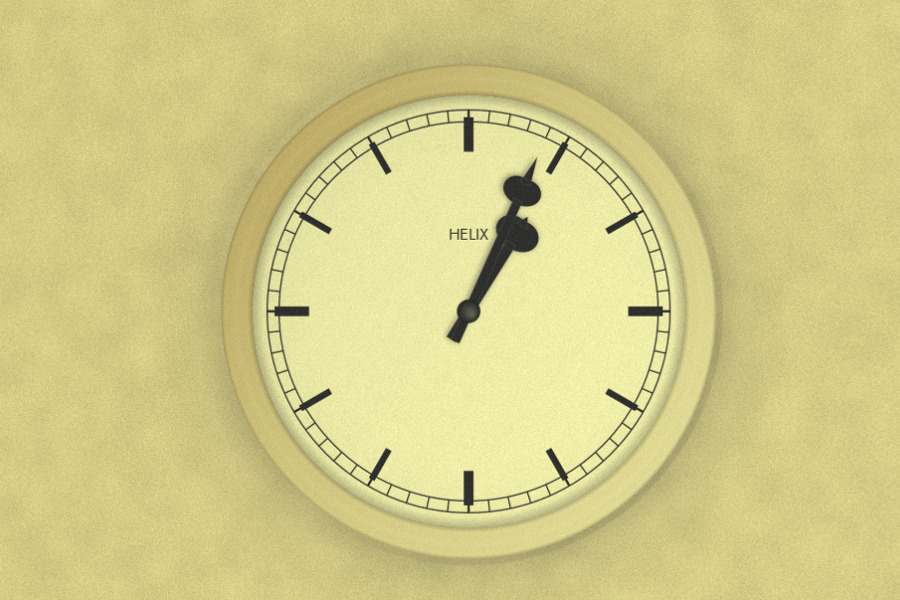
1:04
